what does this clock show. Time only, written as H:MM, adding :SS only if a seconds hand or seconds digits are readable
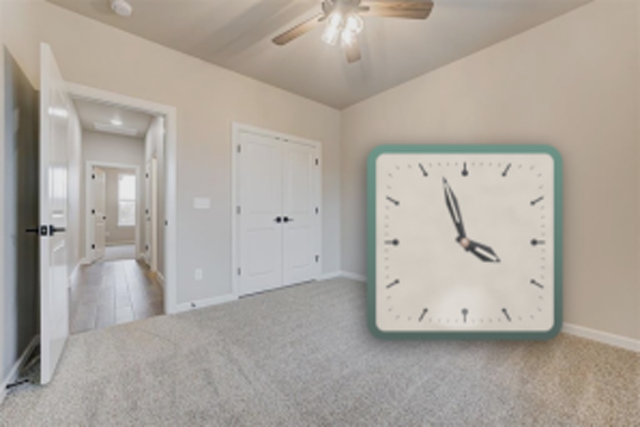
3:57
